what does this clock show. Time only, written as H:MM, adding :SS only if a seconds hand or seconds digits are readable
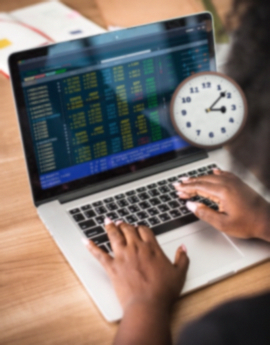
3:08
